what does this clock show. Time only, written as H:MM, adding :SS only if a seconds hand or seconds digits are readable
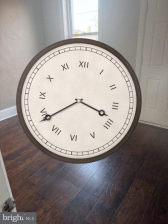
3:39
